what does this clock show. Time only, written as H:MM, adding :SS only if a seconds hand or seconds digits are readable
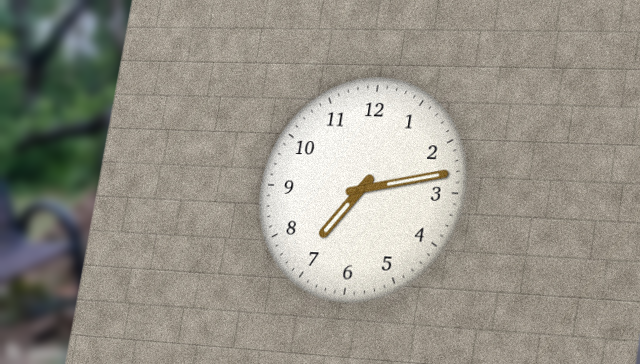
7:13
